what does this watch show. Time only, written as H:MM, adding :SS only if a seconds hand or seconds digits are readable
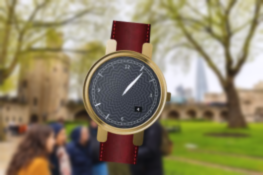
1:06
